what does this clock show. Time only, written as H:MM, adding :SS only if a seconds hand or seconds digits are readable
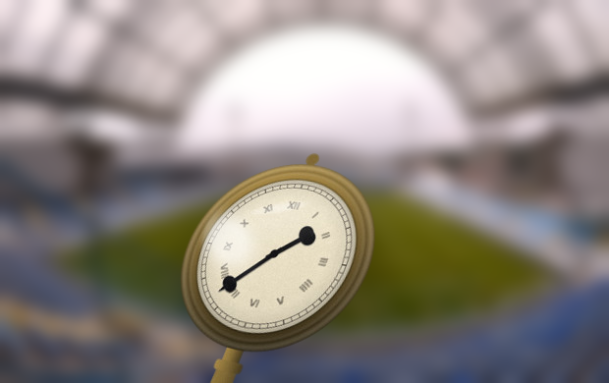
1:37
